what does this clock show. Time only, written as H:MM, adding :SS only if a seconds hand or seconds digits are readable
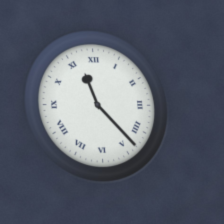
11:23
